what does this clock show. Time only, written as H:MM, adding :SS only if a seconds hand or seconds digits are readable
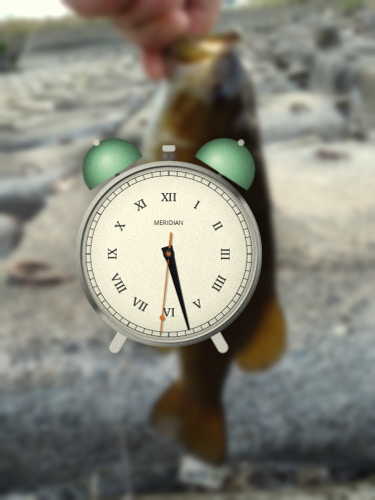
5:27:31
